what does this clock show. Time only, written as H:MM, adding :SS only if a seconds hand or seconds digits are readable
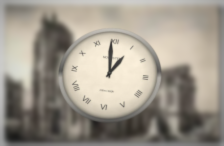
12:59
